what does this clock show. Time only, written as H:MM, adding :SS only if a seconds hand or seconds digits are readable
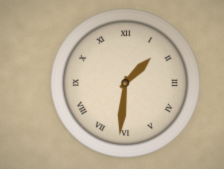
1:31
